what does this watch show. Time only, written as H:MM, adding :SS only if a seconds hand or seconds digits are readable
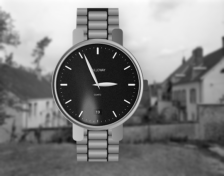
2:56
